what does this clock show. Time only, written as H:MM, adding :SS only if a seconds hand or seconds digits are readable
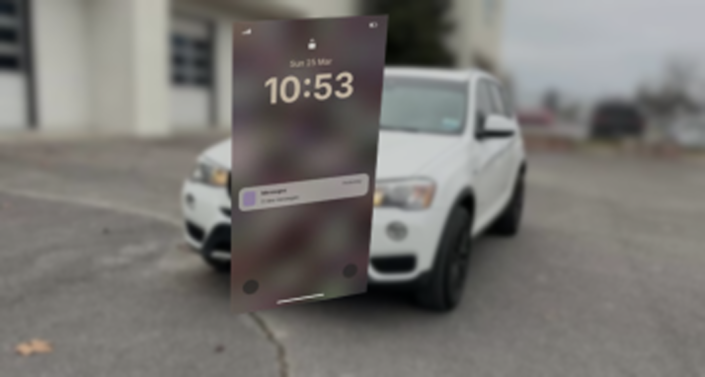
10:53
